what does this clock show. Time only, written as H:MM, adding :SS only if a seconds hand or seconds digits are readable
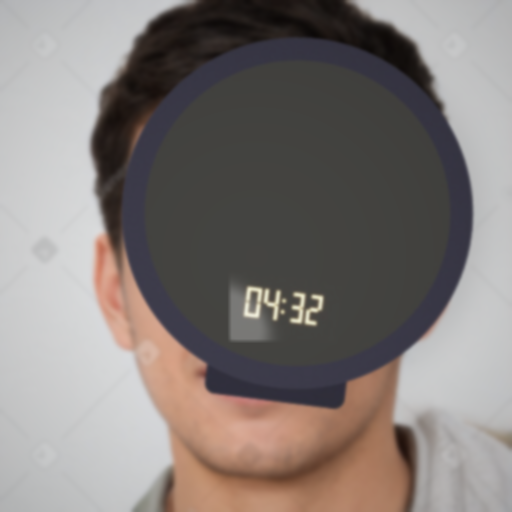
4:32
